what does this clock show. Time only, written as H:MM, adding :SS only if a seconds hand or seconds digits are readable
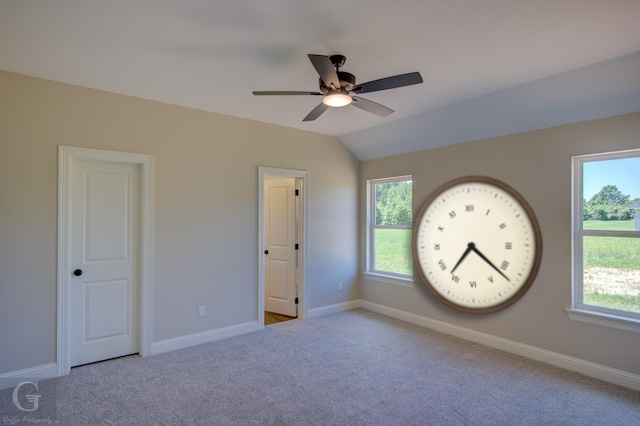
7:22
